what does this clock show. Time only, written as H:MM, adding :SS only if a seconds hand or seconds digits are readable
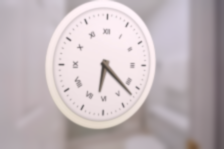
6:22
